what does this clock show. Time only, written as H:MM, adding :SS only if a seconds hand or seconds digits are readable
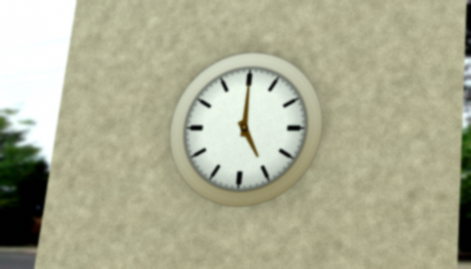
5:00
